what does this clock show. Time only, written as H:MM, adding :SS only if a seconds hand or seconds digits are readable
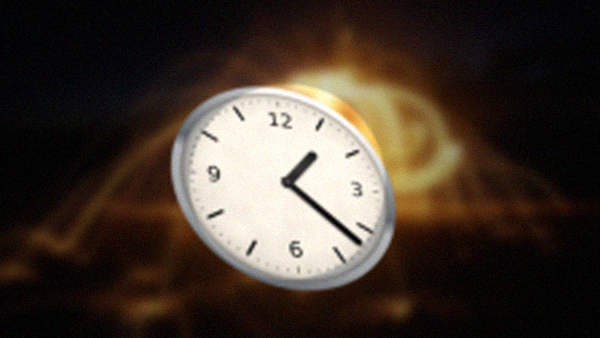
1:22
